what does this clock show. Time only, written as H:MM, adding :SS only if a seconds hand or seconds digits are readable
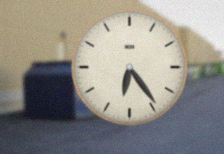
6:24
